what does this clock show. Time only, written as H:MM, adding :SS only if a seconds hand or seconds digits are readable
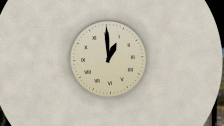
1:00
